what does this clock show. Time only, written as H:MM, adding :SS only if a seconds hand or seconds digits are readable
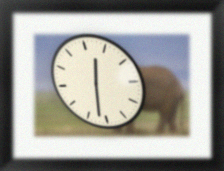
12:32
